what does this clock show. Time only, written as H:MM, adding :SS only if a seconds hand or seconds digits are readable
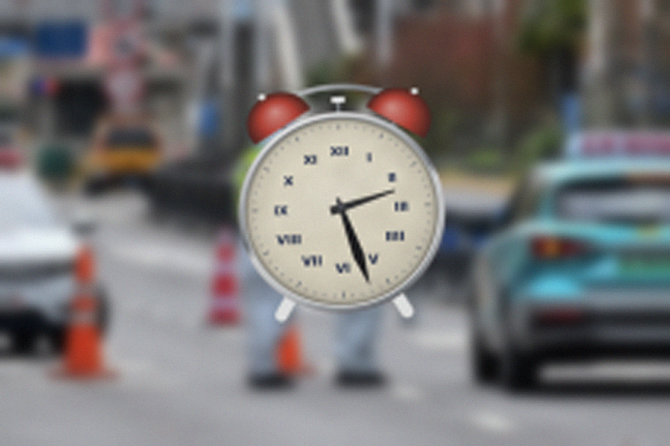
2:27
